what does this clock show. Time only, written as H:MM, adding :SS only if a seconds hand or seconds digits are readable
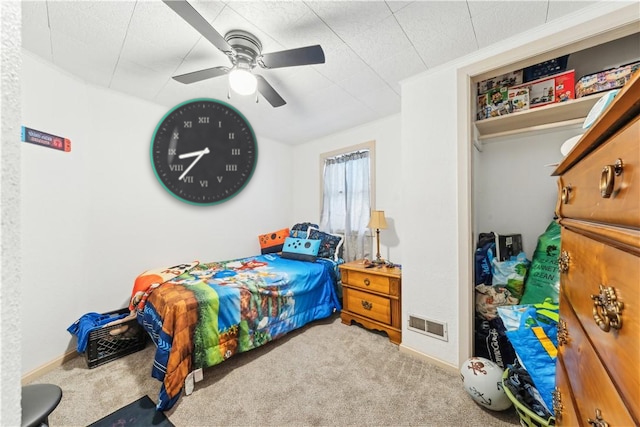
8:37
